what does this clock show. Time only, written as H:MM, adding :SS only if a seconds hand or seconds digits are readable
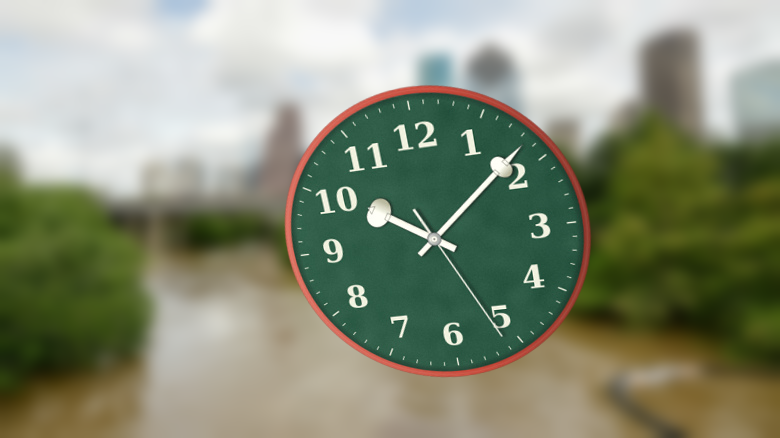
10:08:26
